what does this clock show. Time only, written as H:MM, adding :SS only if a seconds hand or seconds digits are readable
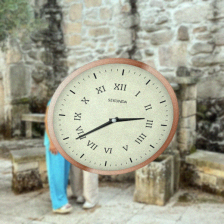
2:39
